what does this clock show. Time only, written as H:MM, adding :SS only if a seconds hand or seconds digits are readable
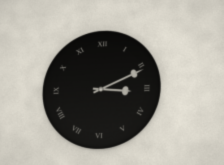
3:11
